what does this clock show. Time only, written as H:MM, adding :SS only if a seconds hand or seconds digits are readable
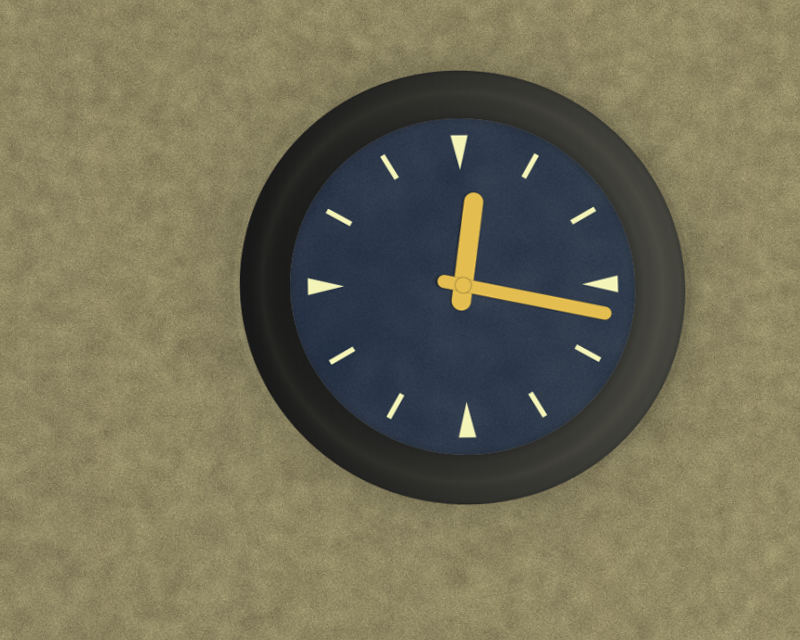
12:17
